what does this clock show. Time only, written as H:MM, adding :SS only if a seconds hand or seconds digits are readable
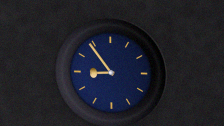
8:54
